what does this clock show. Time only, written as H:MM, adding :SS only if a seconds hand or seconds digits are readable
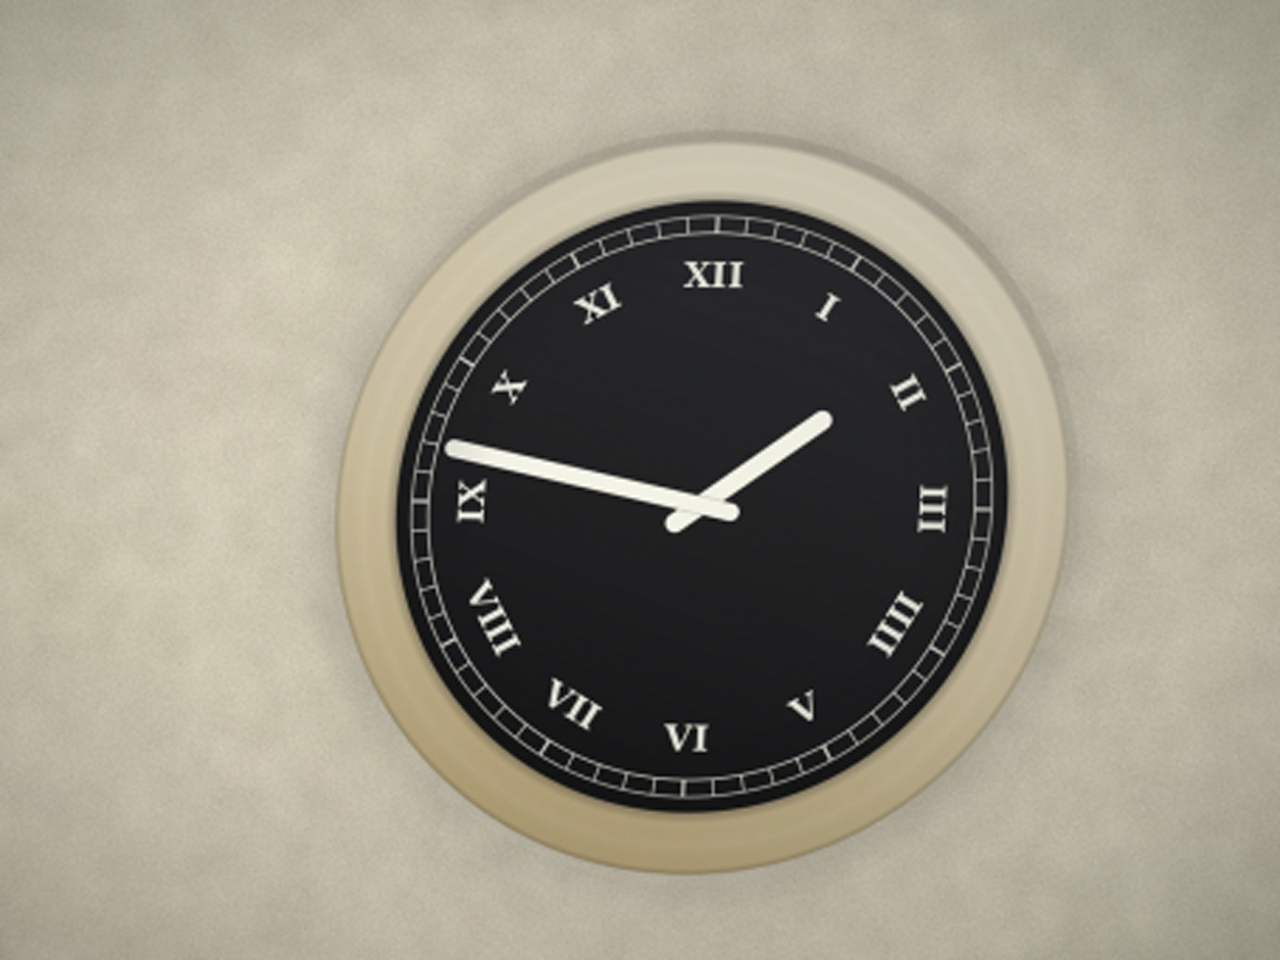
1:47
